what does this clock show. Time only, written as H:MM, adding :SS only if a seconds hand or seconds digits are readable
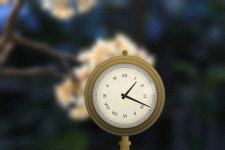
1:19
